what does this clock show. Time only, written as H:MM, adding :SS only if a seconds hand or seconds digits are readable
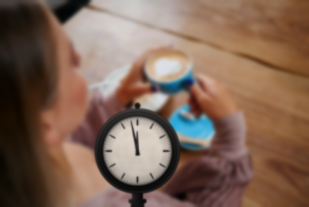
11:58
